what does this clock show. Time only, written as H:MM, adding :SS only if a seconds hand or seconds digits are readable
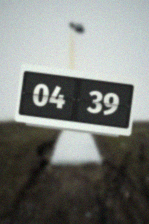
4:39
